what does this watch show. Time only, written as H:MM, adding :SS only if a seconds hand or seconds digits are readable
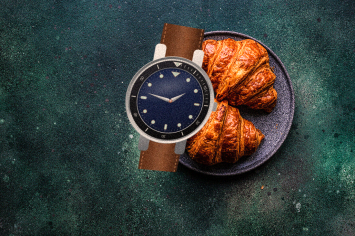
1:47
